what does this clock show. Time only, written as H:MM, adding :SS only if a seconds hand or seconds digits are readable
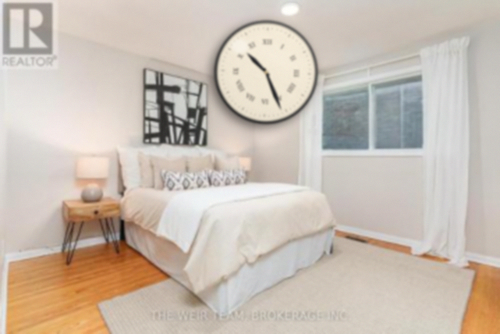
10:26
